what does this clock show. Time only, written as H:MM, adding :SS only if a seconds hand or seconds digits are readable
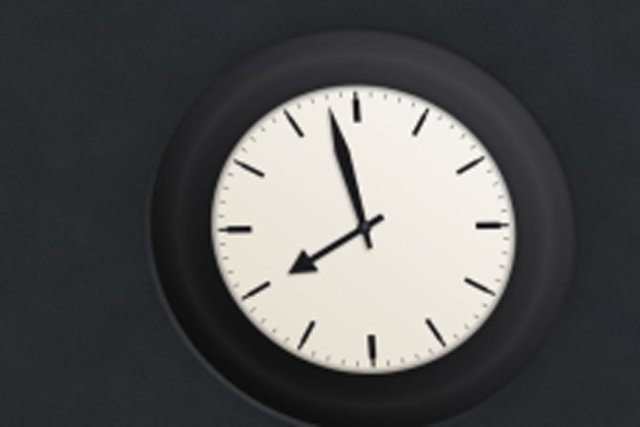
7:58
